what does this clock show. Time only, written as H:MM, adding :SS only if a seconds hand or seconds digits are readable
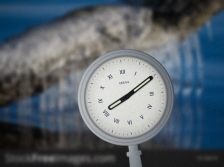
8:10
